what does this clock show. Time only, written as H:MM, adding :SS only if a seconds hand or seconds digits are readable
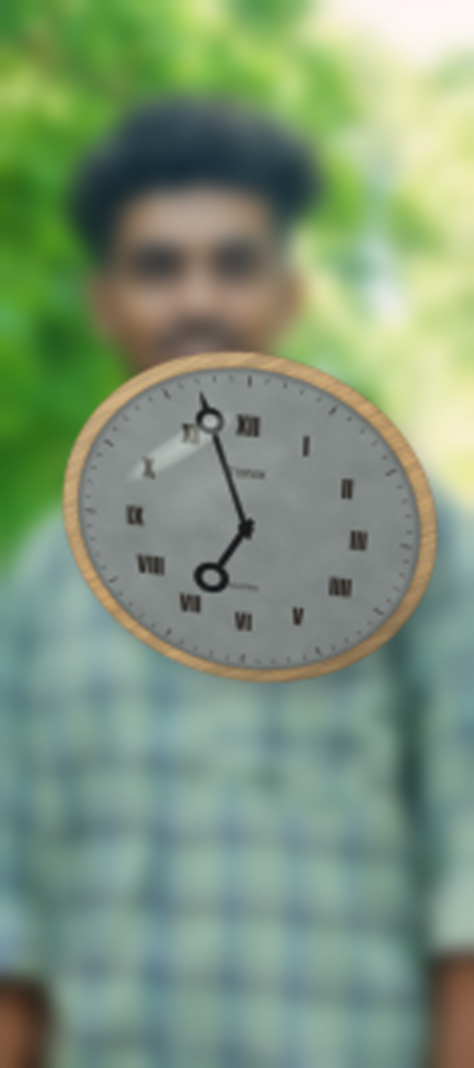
6:57
